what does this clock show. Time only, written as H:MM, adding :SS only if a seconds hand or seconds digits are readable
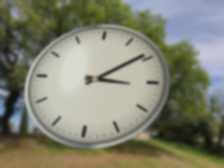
3:09
